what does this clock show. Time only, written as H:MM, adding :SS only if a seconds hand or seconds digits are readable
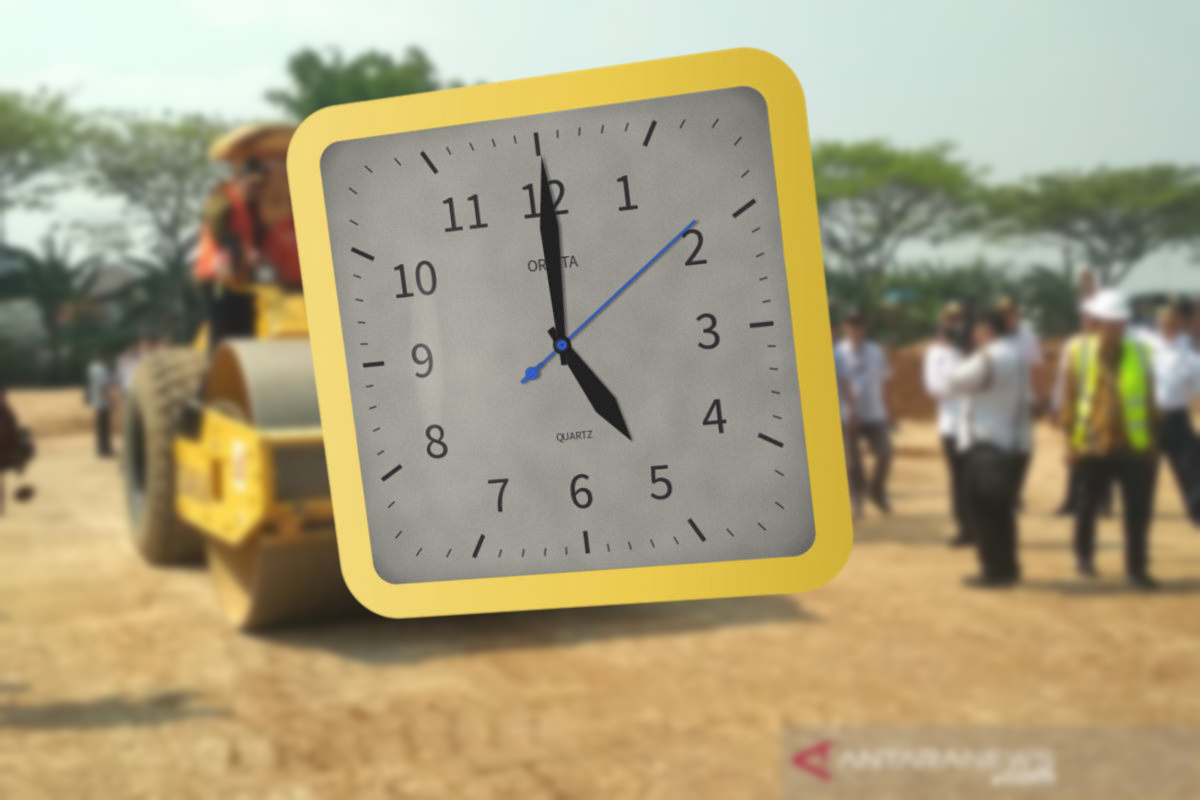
5:00:09
